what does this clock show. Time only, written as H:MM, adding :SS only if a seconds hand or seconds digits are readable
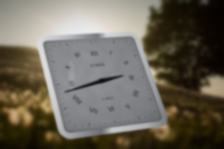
2:43
